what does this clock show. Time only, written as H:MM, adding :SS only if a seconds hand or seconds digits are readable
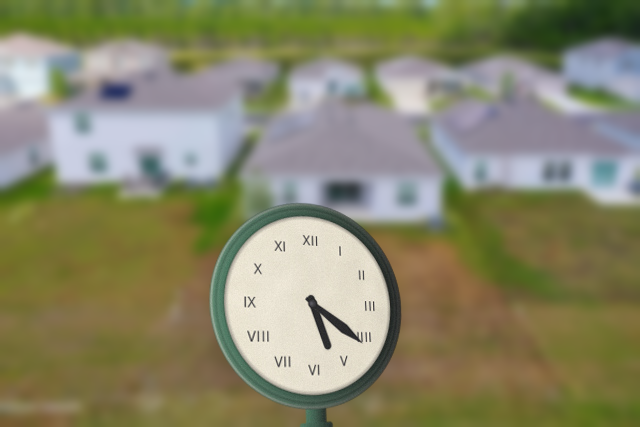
5:21
